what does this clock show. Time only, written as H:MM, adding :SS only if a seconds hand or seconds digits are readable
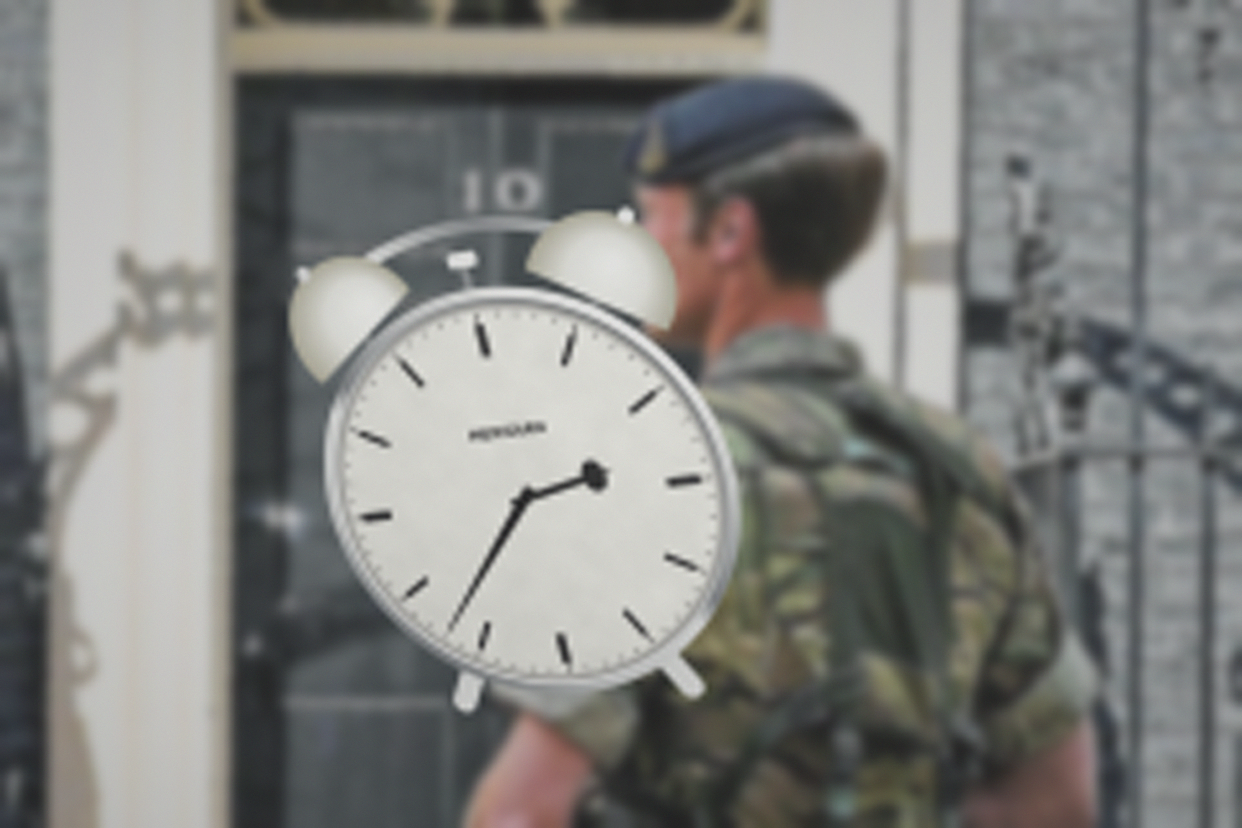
2:37
